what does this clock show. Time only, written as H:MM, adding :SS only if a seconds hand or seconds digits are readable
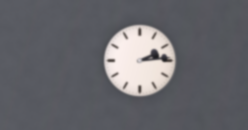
2:14
